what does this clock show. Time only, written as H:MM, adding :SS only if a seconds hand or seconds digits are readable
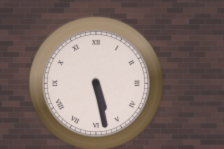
5:28
